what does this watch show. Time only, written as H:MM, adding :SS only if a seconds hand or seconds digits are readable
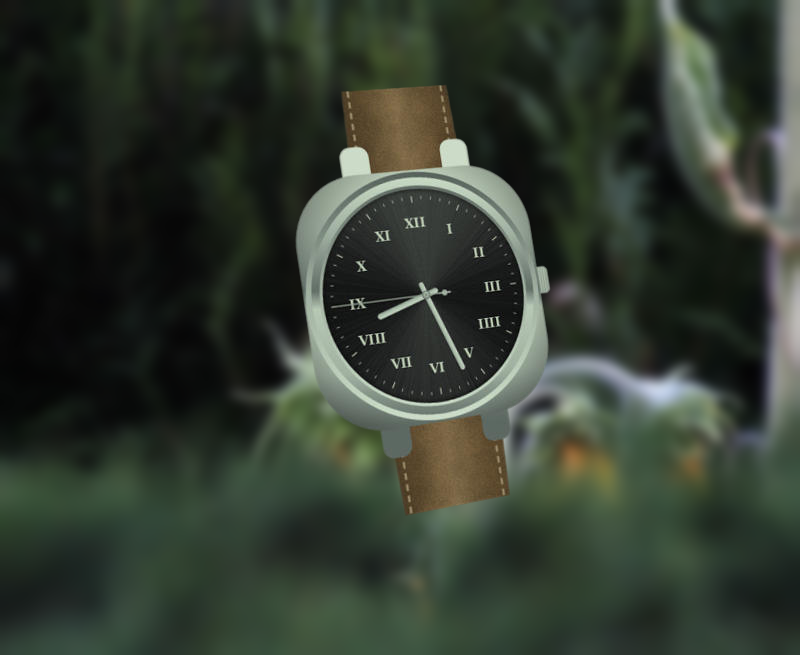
8:26:45
